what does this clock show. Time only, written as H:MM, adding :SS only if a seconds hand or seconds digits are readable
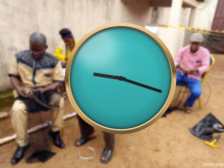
9:18
